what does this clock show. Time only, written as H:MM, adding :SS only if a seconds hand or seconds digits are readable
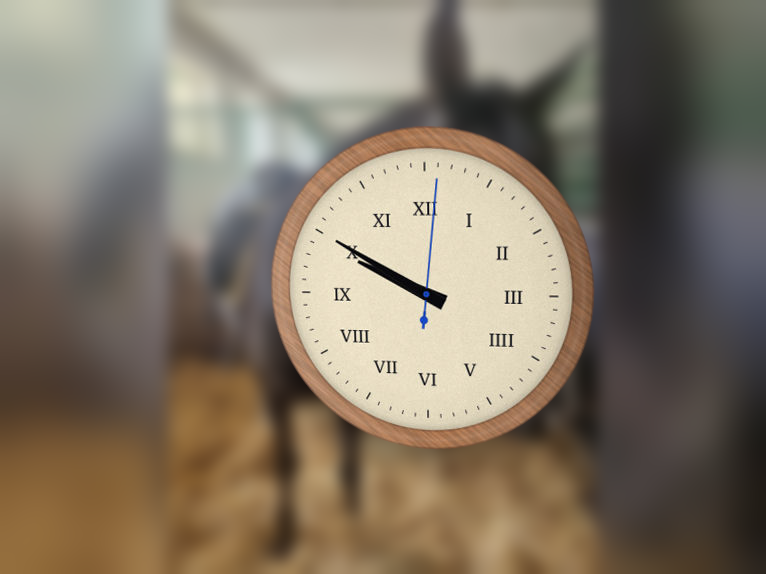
9:50:01
